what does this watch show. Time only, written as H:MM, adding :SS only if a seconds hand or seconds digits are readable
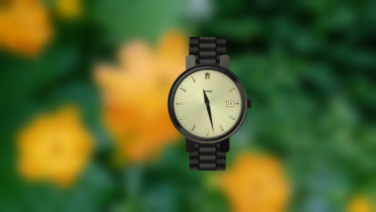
11:28
